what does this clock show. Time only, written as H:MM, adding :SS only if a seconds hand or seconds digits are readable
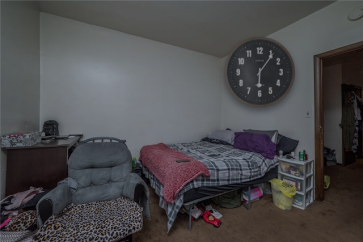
6:06
